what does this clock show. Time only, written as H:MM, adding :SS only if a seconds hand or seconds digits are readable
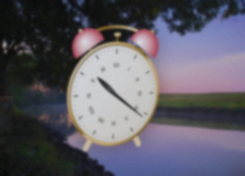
10:21
